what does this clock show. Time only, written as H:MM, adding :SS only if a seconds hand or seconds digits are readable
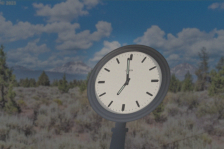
6:59
